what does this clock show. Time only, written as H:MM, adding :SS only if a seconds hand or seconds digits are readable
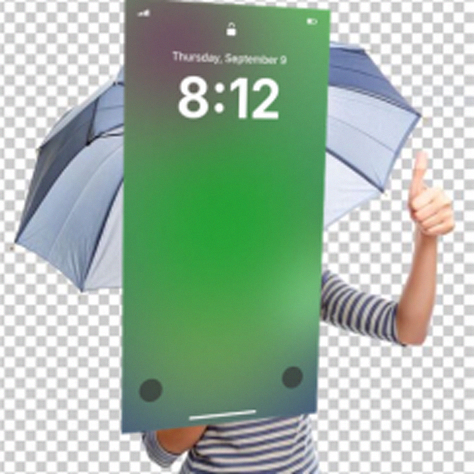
8:12
